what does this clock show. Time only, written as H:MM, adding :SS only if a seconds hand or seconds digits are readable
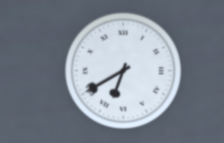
6:40
